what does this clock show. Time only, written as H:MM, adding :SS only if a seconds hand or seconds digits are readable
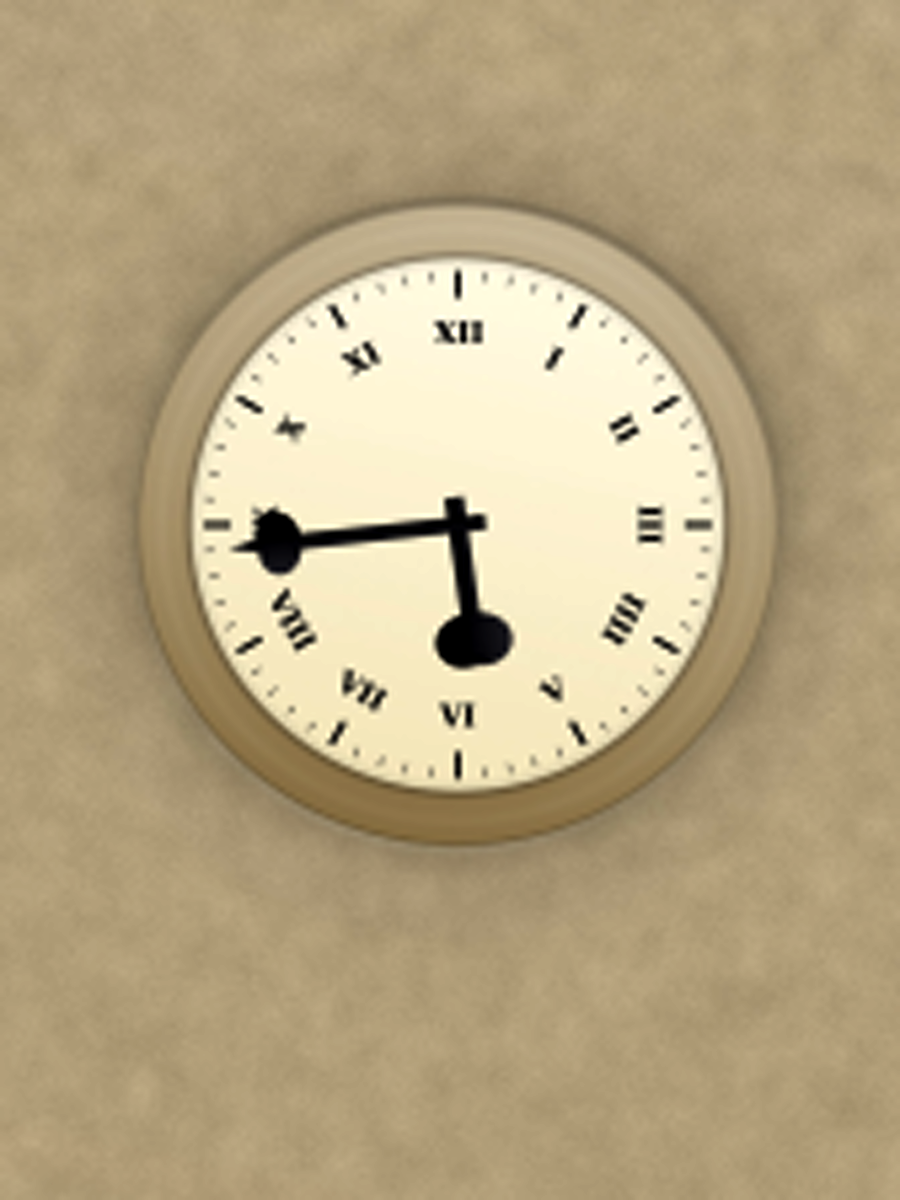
5:44
